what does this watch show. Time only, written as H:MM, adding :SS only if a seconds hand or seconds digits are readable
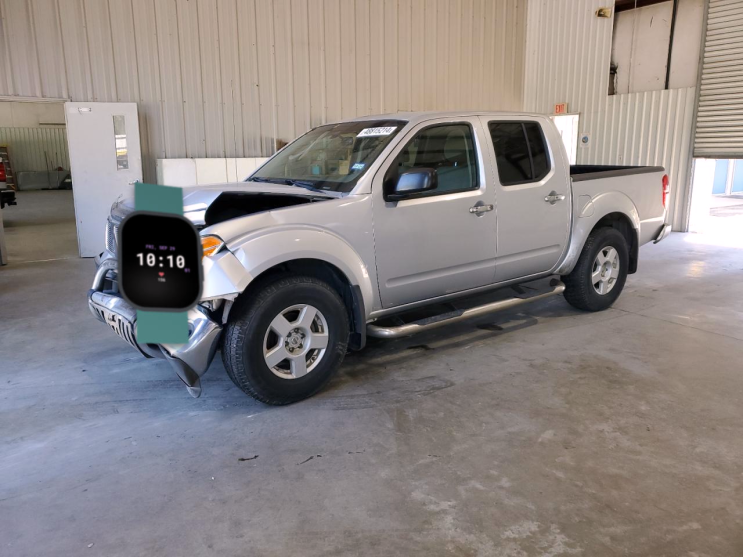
10:10
